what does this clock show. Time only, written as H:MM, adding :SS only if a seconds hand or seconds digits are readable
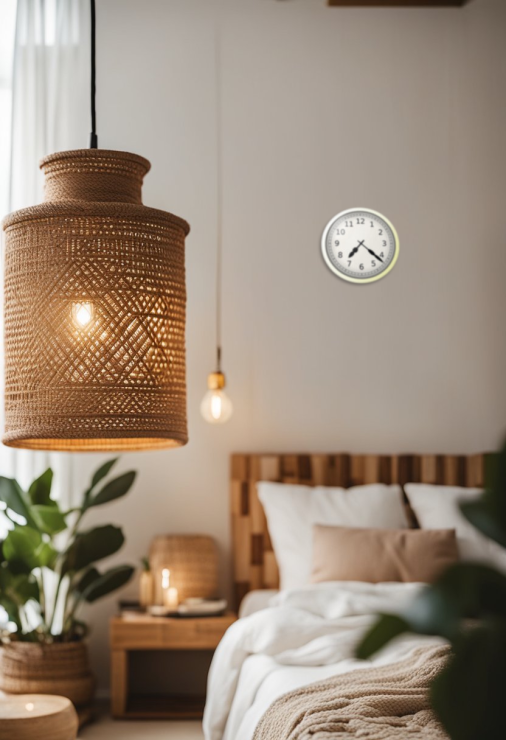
7:22
